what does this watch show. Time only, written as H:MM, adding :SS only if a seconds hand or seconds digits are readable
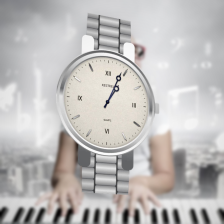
1:04
